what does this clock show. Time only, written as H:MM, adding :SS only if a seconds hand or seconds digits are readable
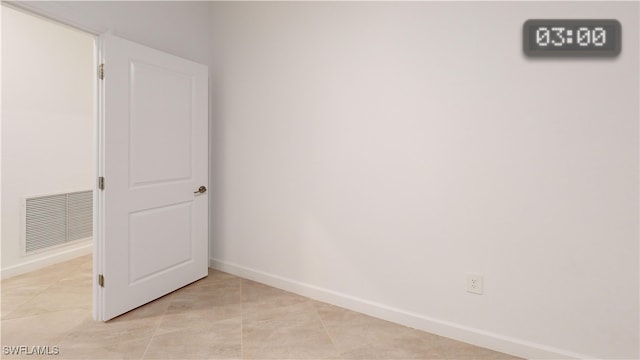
3:00
